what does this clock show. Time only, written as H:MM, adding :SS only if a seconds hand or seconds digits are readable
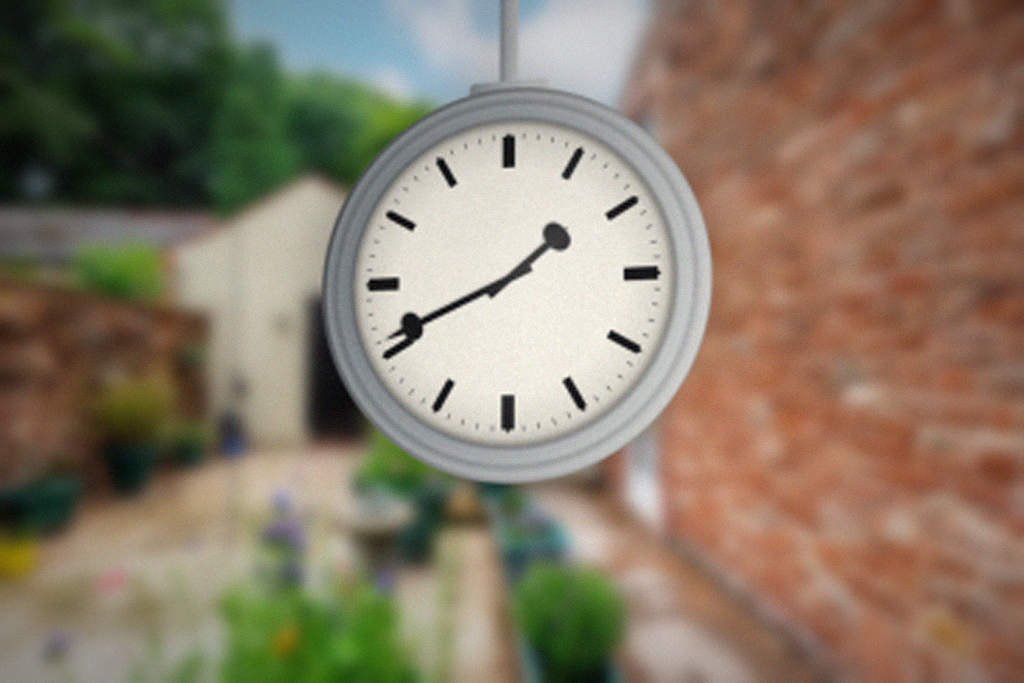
1:41
